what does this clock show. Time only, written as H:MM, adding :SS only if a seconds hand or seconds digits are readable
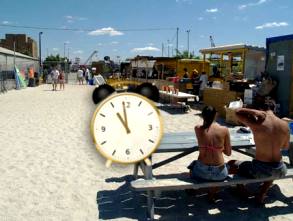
10:59
